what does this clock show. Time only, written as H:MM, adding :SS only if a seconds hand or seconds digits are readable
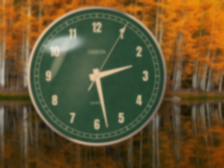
2:28:05
